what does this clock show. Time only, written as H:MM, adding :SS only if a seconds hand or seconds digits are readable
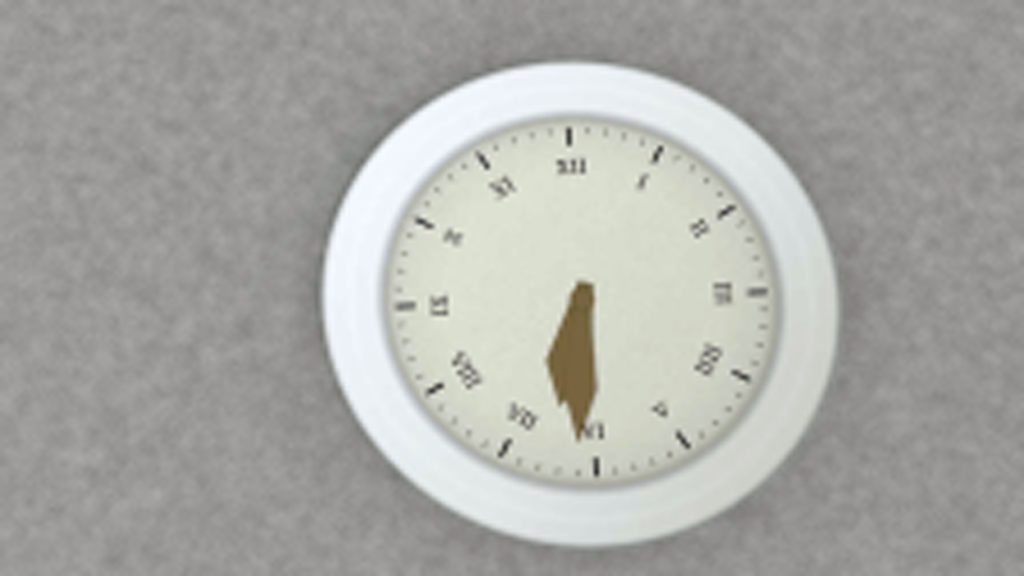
6:31
